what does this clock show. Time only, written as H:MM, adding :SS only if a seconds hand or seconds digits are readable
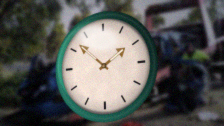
1:52
